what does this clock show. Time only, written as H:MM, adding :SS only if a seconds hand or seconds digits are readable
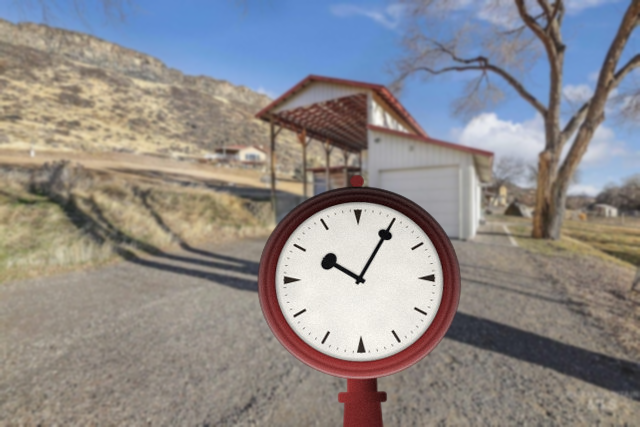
10:05
